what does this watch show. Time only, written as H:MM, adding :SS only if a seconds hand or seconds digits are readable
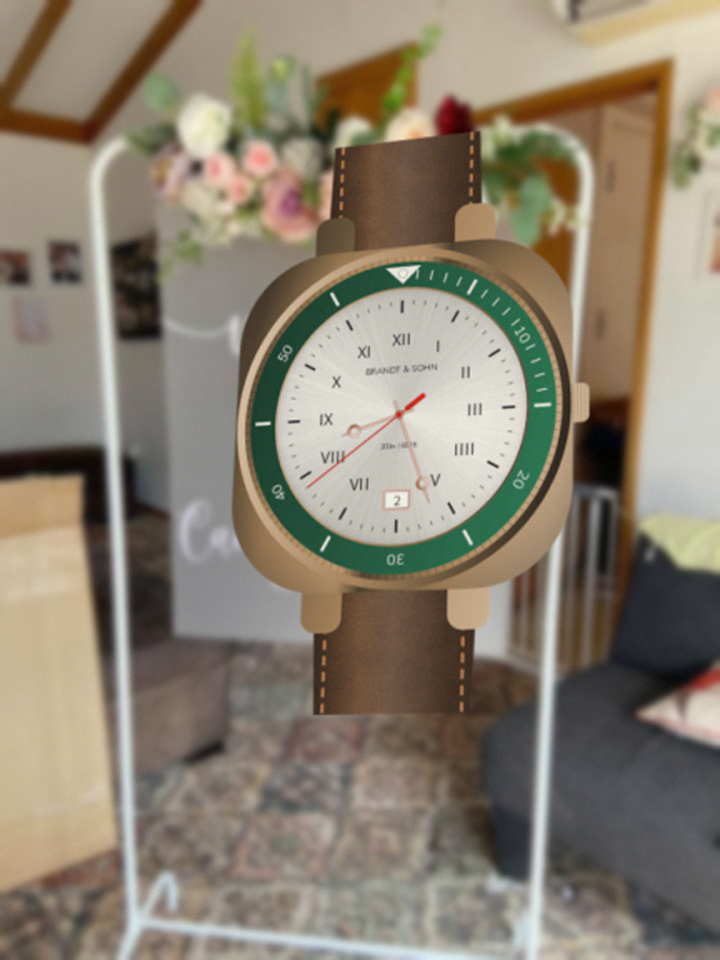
8:26:39
